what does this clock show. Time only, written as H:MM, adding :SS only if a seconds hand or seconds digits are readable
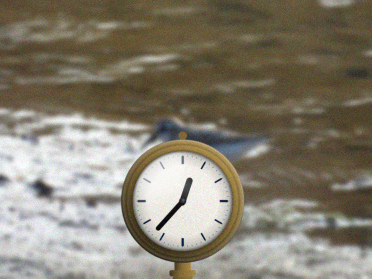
12:37
